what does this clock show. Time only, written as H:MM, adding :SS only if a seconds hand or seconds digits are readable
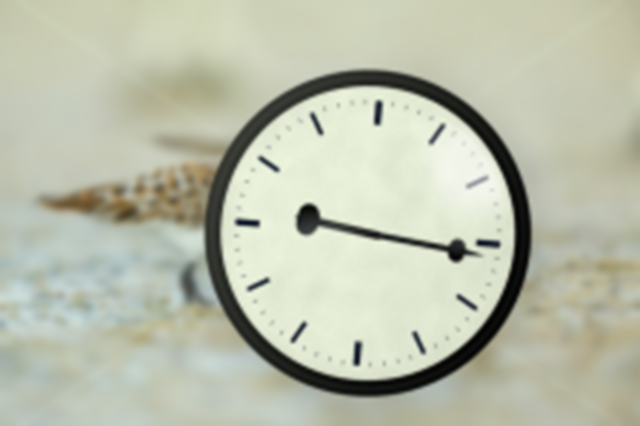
9:16
